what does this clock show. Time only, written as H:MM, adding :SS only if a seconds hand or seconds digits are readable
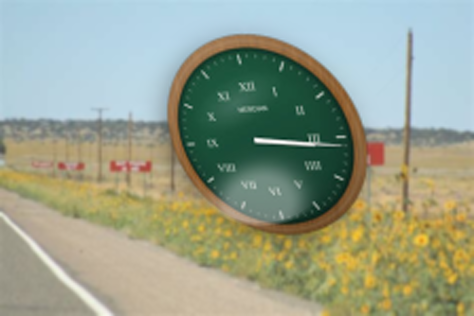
3:16
